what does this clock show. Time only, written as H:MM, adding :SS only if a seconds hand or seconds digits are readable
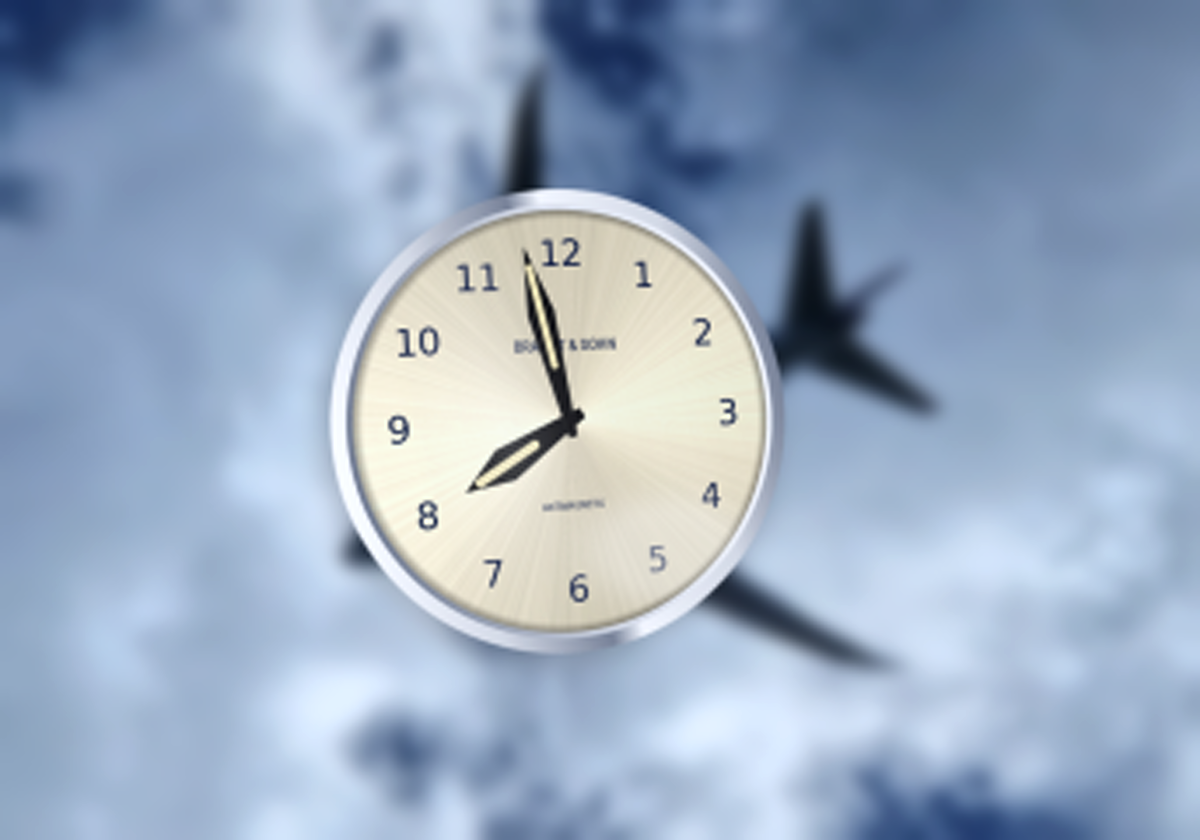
7:58
